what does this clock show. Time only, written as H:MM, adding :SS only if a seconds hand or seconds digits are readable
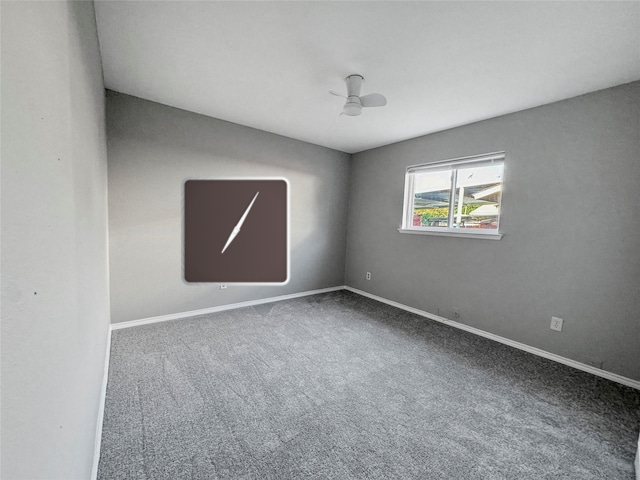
7:05
